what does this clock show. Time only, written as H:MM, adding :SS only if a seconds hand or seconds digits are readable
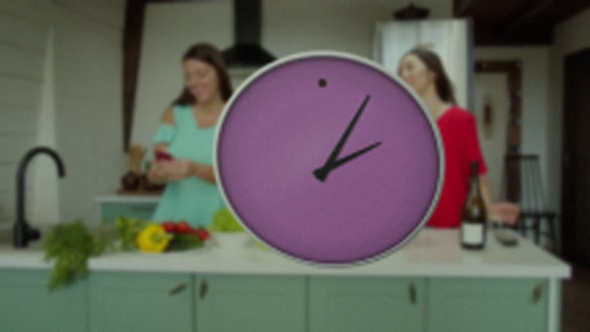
2:05
